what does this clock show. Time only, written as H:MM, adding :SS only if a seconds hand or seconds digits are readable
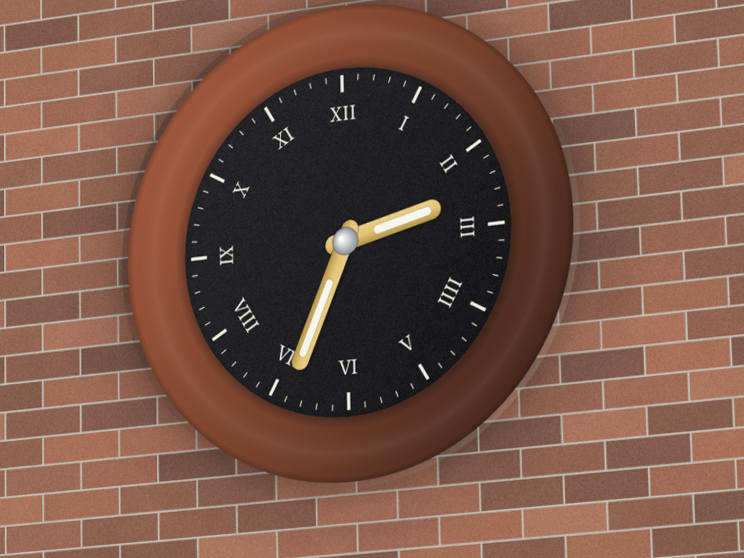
2:34
